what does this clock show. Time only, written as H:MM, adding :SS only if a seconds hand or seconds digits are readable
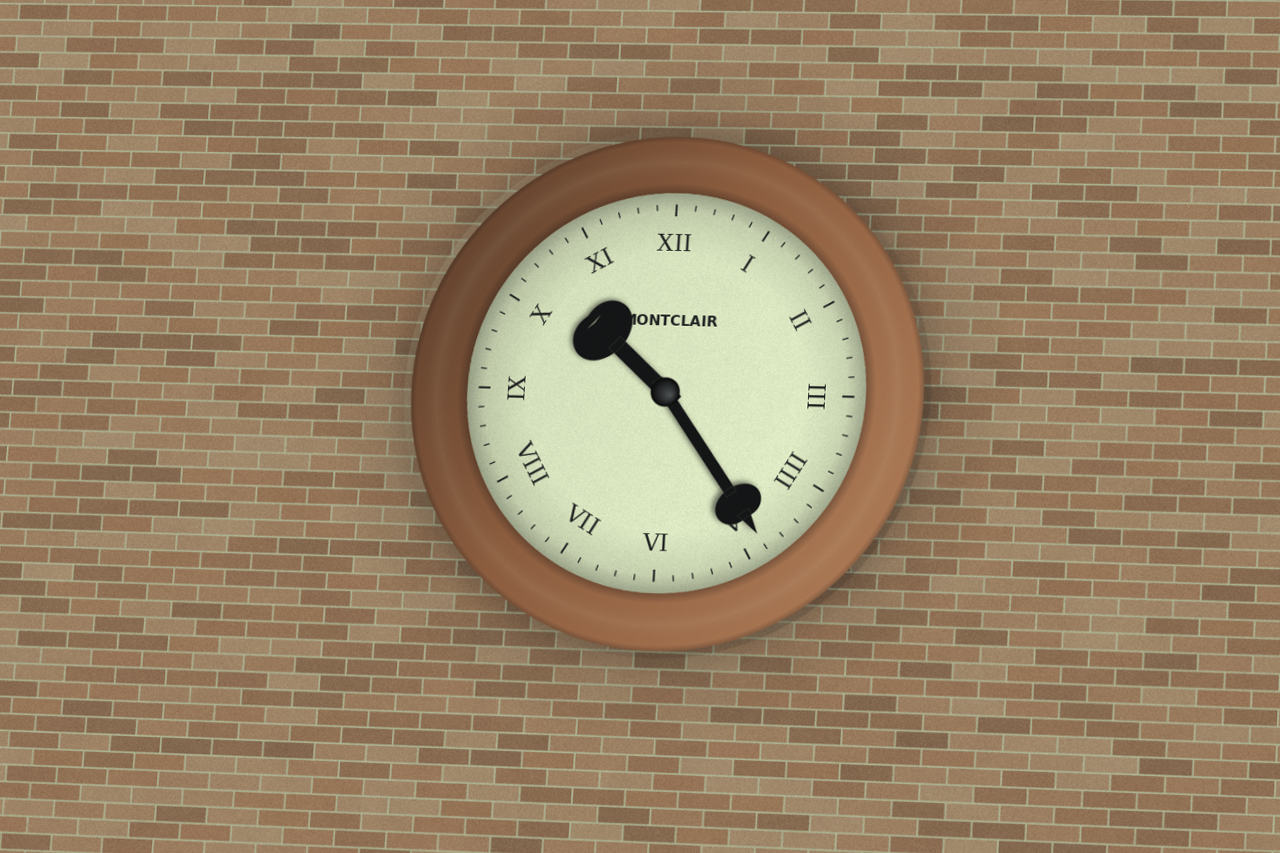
10:24
